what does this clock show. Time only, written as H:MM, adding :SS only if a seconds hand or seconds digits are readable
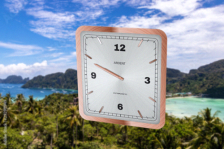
9:49
